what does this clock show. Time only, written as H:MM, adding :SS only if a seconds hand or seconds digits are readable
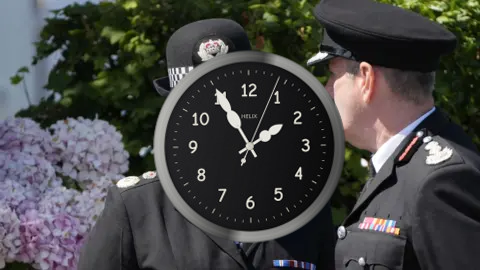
1:55:04
